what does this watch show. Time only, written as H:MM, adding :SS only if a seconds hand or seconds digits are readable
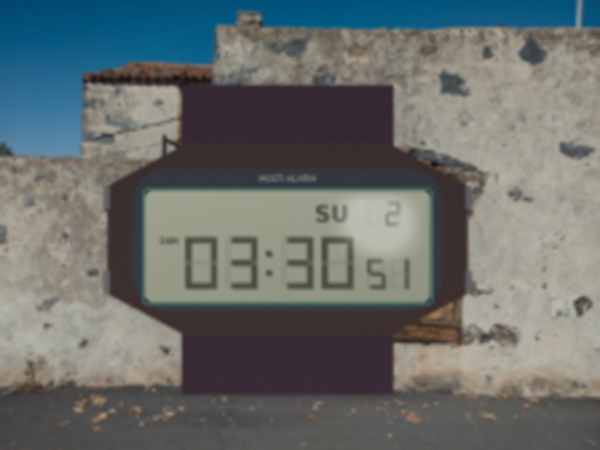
3:30:51
